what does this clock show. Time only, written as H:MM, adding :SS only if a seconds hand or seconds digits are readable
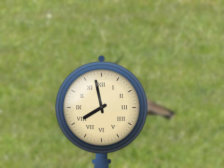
7:58
